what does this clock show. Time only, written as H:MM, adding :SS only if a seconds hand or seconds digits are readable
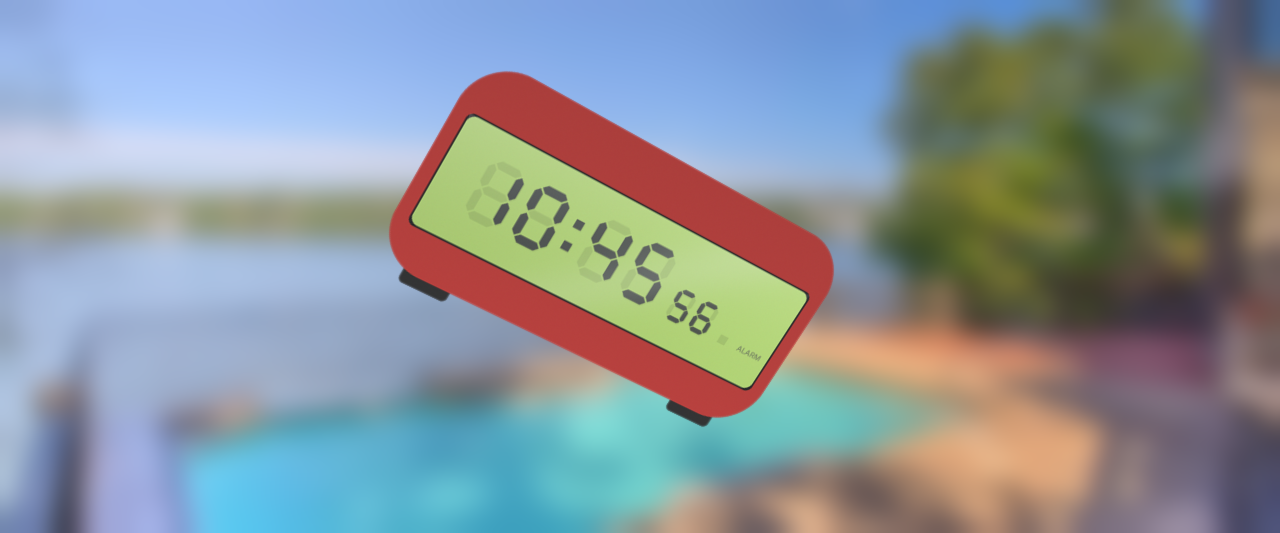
10:45:56
